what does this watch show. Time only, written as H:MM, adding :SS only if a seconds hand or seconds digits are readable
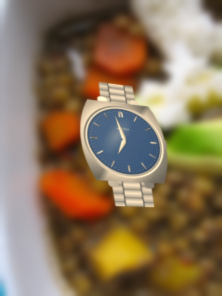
6:58
